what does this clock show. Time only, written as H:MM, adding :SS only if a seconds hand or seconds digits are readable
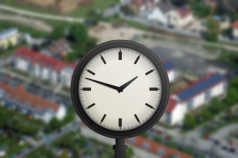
1:48
